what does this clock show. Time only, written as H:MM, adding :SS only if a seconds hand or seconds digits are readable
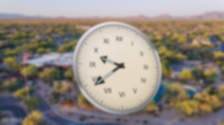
9:39
